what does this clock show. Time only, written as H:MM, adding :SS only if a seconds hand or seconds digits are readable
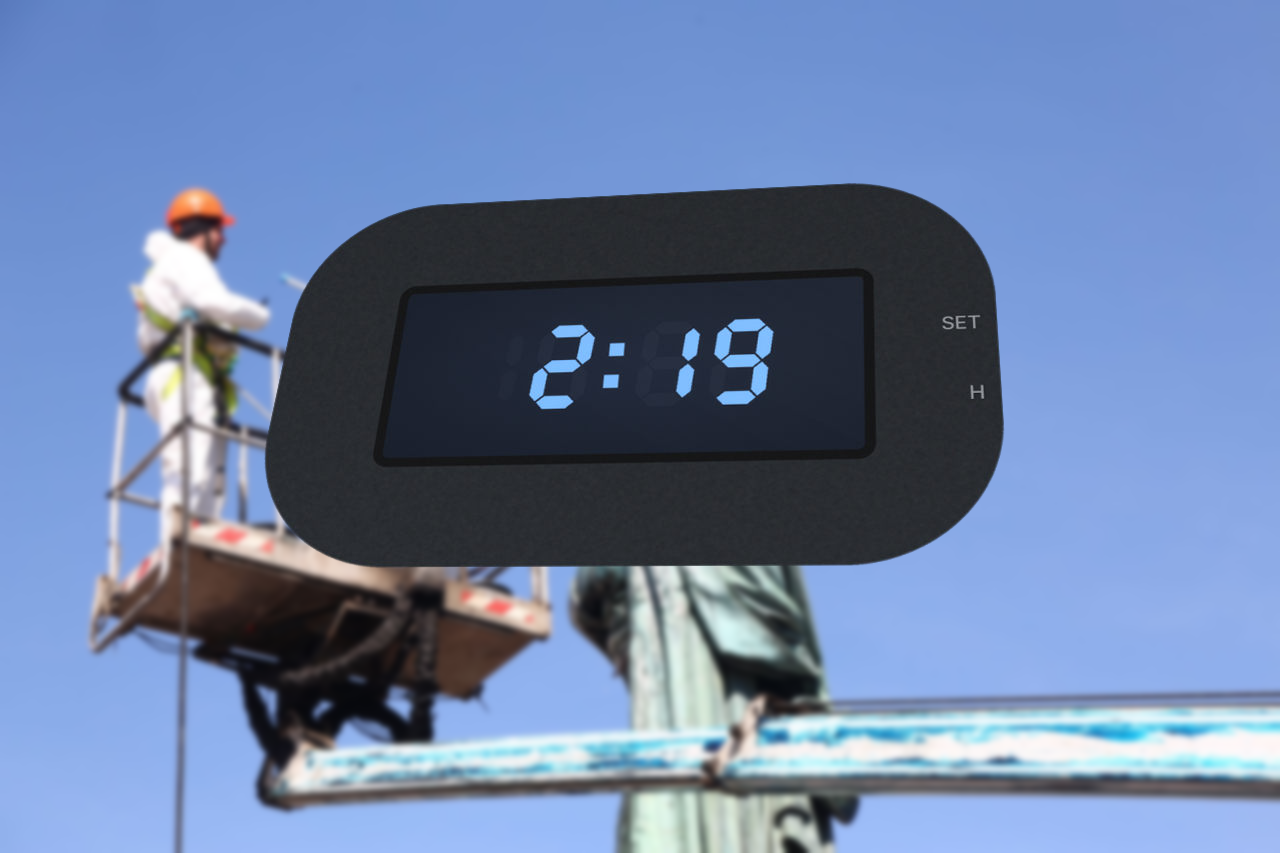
2:19
